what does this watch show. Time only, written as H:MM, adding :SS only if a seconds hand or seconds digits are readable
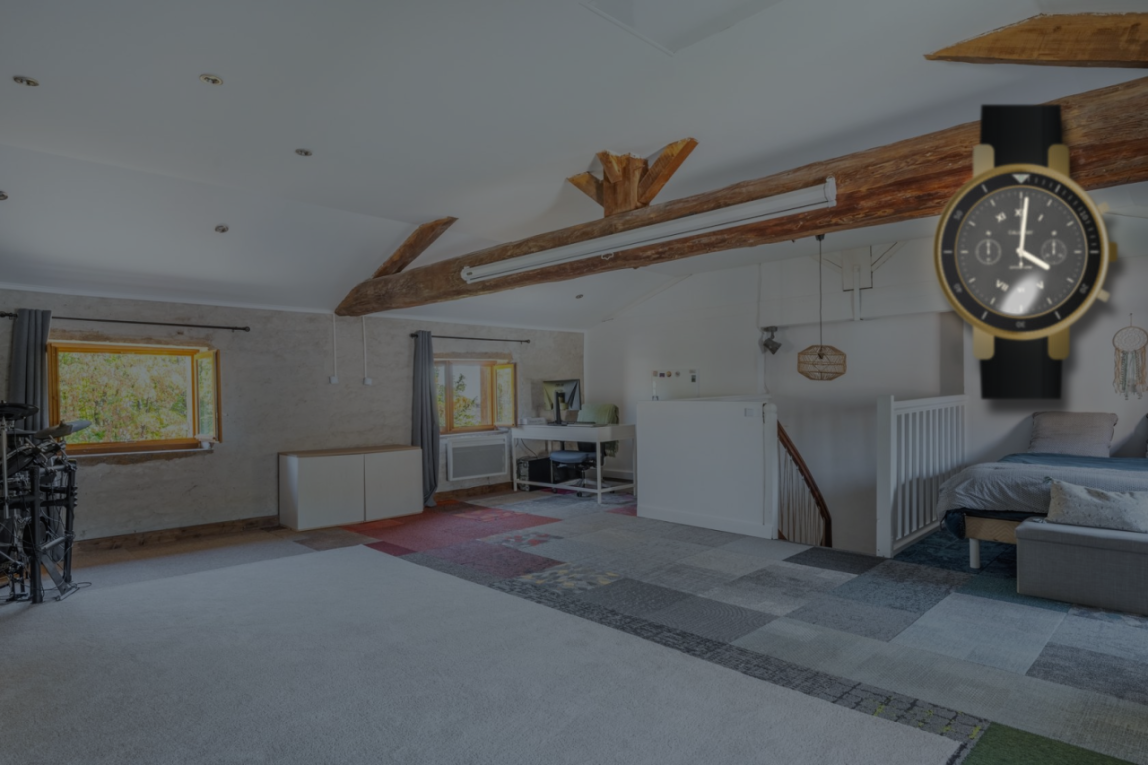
4:01
